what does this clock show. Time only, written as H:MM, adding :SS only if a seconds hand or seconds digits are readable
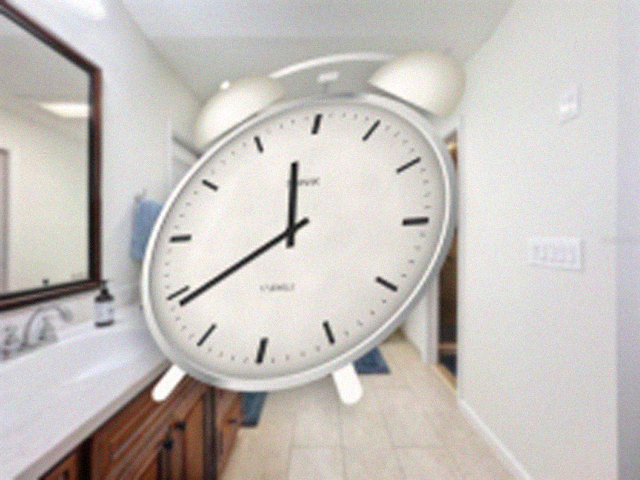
11:39
